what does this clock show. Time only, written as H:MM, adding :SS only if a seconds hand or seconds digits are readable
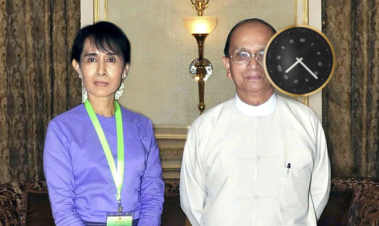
7:21
